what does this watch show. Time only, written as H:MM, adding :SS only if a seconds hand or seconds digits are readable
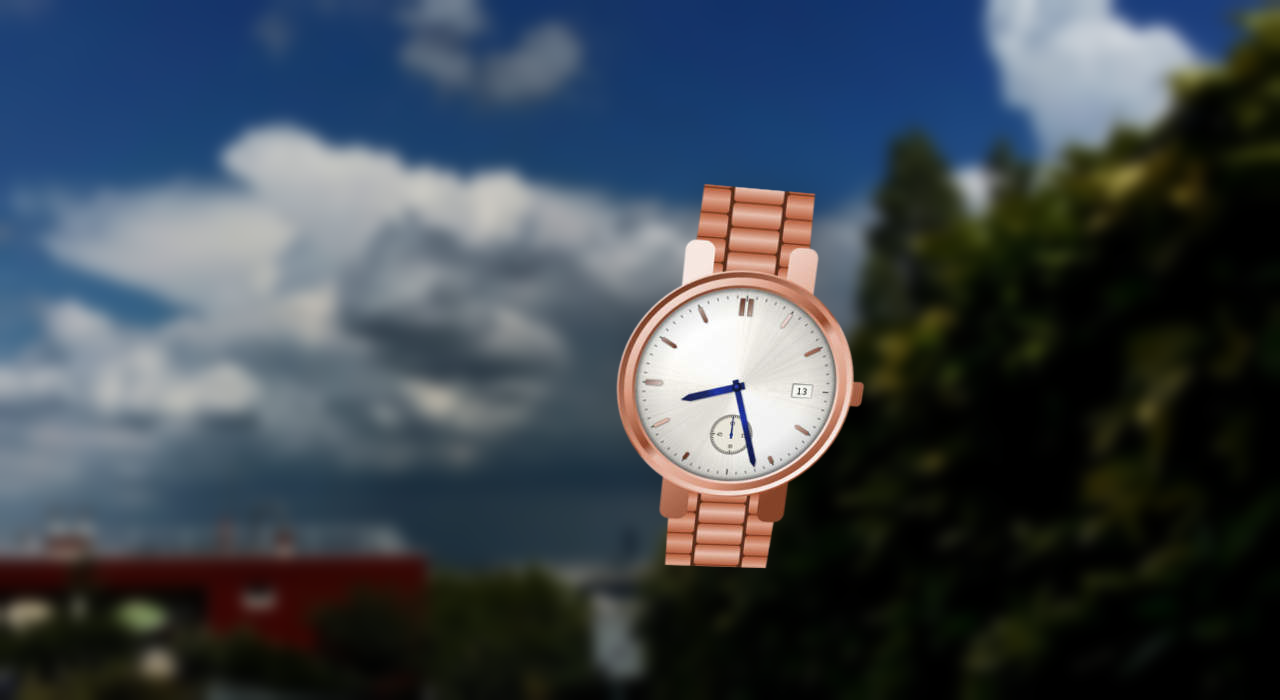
8:27
